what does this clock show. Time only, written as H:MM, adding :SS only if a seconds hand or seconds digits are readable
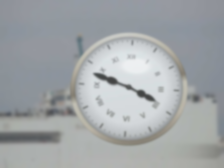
3:48
